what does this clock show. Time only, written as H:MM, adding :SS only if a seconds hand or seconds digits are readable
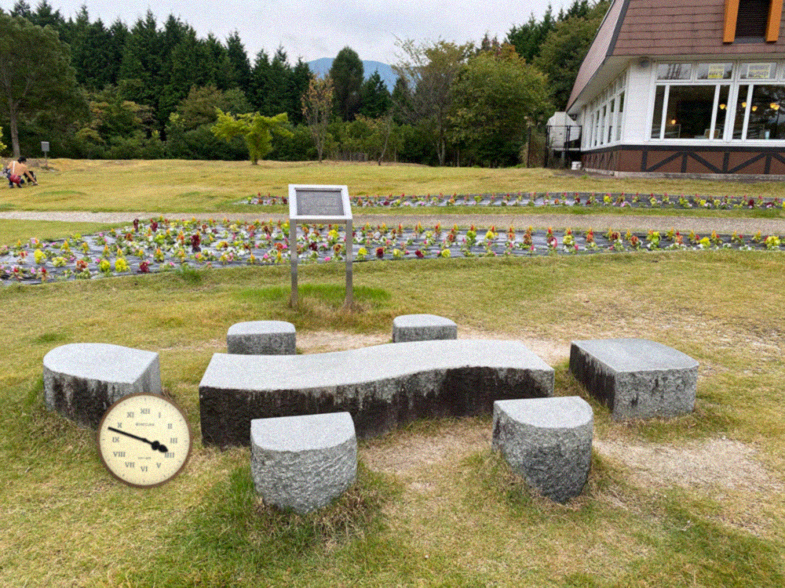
3:48
